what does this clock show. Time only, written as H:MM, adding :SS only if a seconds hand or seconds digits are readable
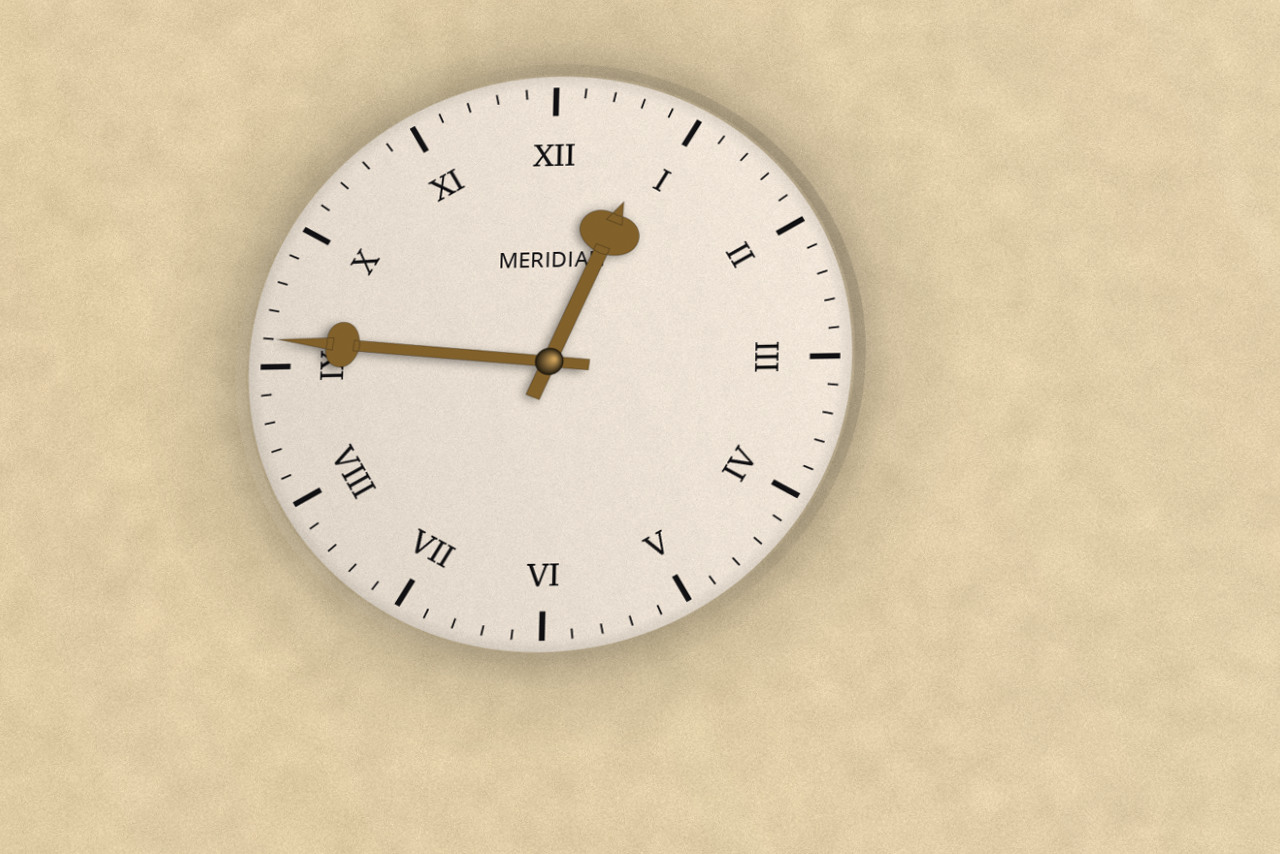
12:46
